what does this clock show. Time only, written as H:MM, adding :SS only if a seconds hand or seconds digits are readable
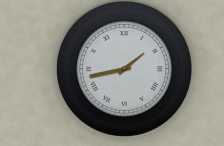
1:43
